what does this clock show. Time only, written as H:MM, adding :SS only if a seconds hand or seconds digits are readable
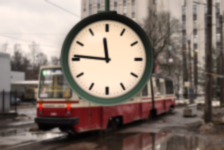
11:46
